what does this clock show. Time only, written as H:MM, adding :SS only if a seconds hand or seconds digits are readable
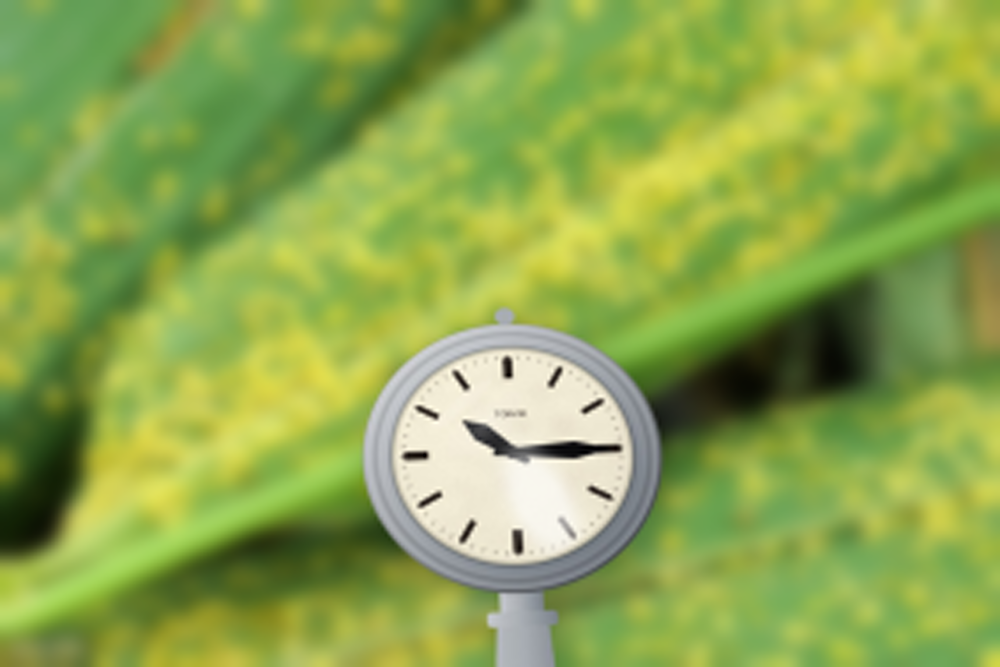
10:15
